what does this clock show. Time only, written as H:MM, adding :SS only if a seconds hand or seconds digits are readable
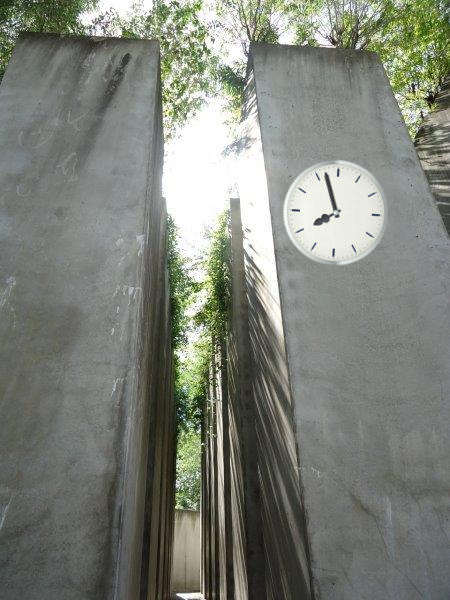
7:57
